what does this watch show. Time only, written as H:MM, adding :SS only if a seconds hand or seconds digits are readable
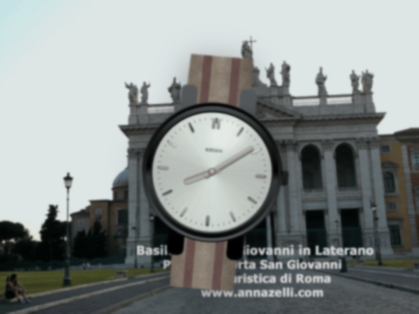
8:09
